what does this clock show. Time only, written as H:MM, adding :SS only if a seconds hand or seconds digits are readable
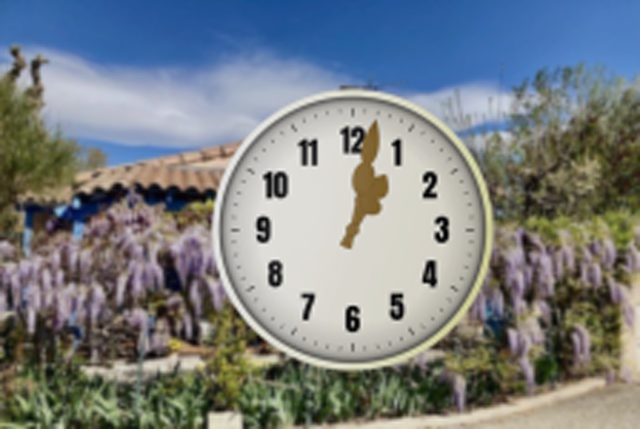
1:02
